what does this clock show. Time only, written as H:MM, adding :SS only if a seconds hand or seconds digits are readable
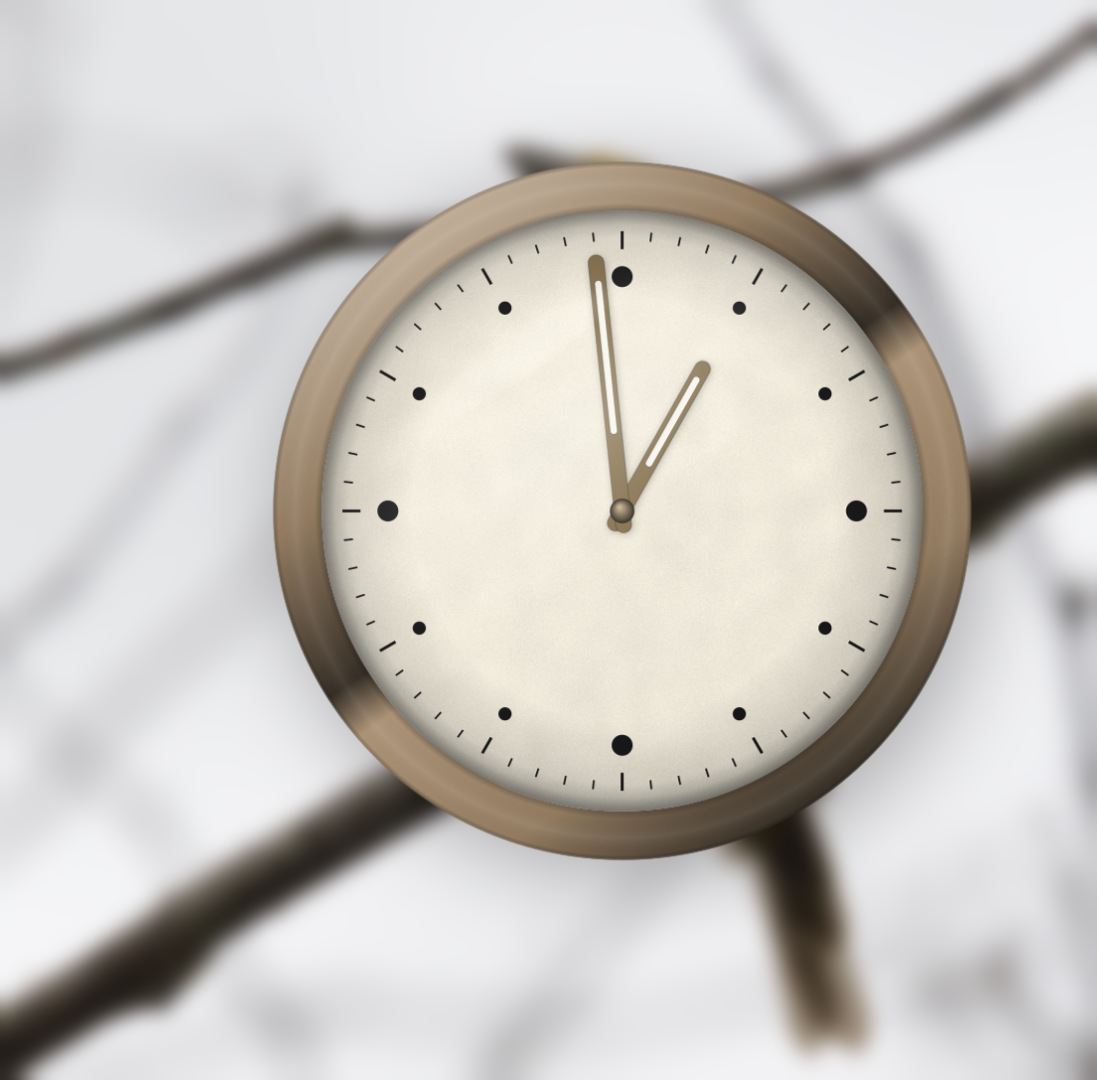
12:59
